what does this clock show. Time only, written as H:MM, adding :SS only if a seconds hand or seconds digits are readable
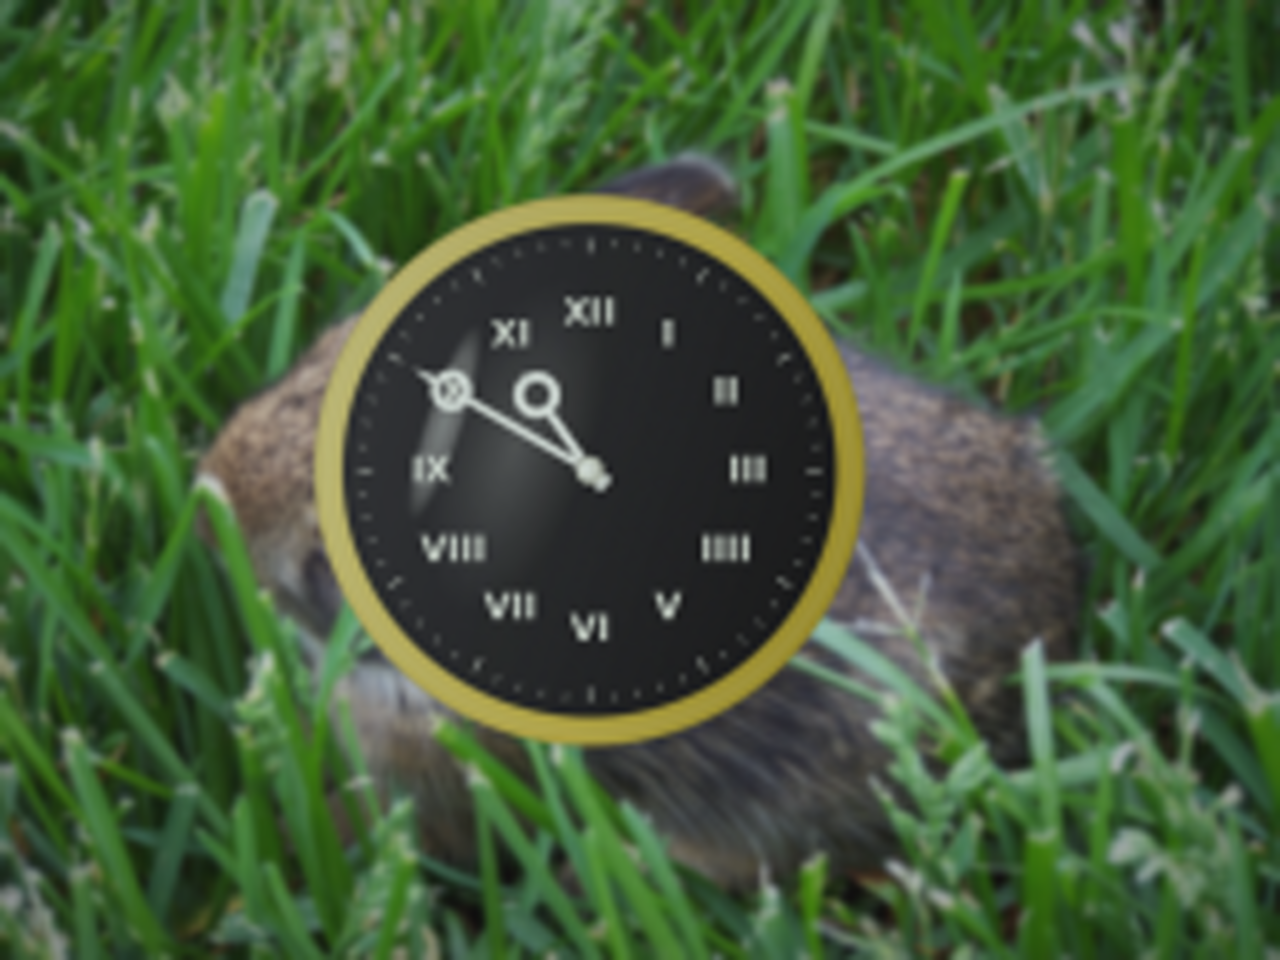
10:50
